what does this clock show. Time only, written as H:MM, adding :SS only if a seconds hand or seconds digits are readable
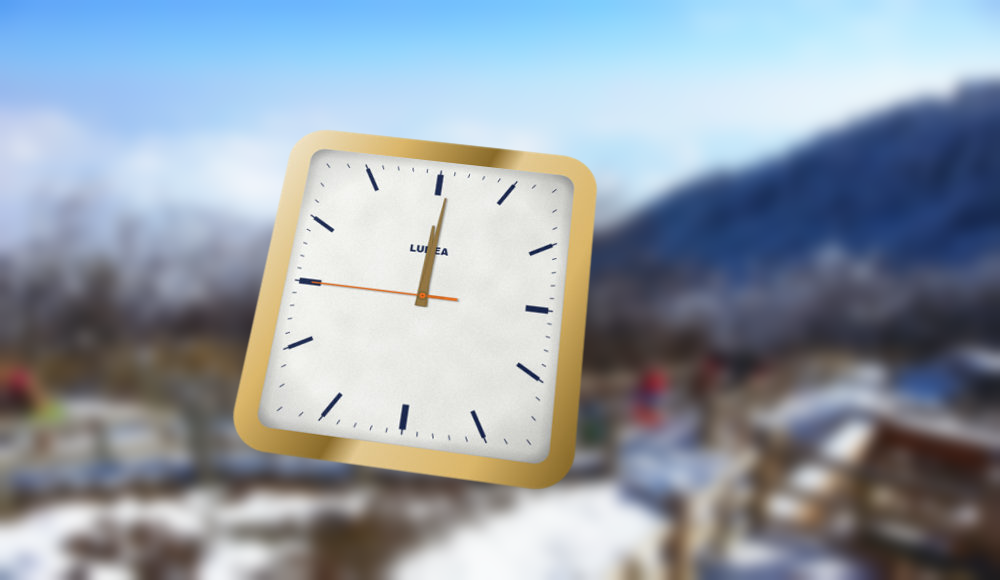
12:00:45
